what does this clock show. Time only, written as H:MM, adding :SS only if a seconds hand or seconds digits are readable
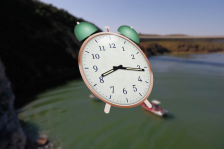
8:16
